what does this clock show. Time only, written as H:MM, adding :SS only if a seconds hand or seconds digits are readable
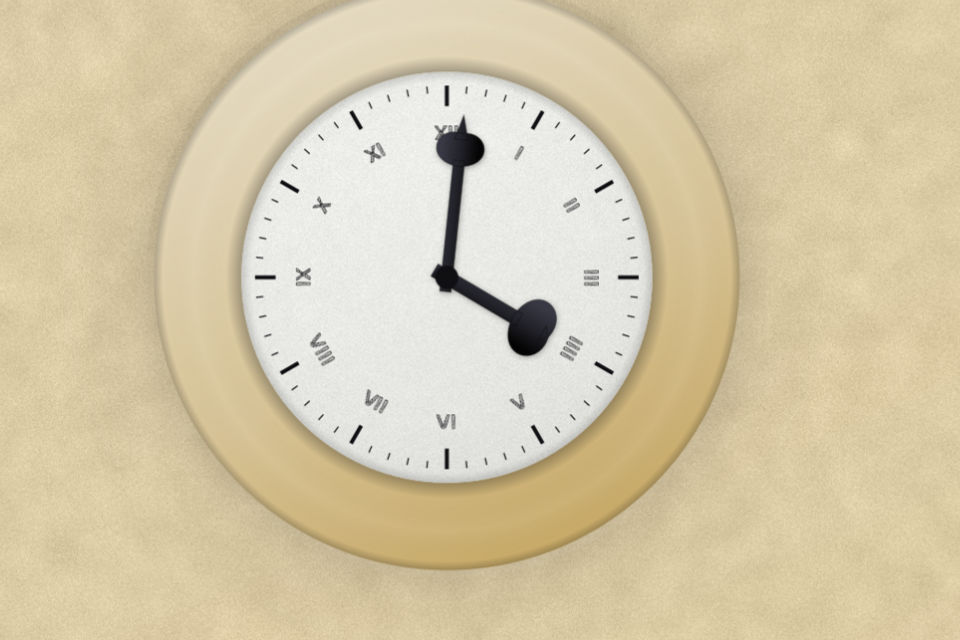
4:01
